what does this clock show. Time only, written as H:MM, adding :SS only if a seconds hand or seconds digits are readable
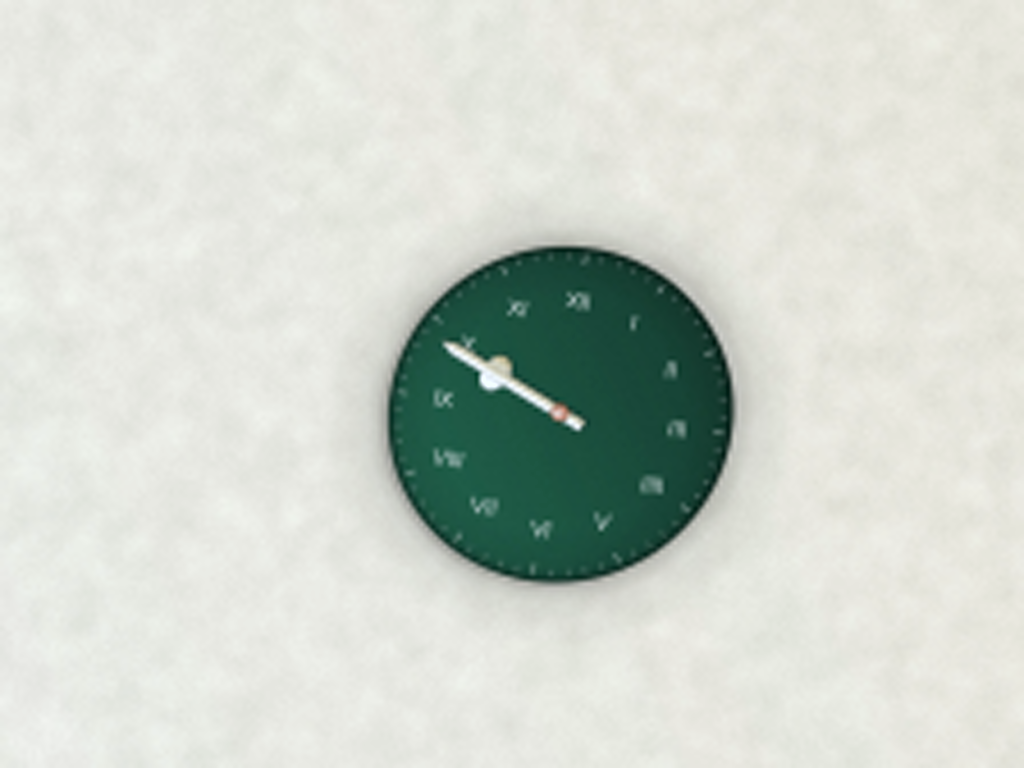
9:49
